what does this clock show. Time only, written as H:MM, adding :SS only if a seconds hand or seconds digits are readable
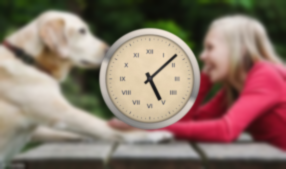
5:08
